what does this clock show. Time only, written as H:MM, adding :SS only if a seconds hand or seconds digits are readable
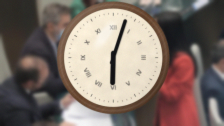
6:03
